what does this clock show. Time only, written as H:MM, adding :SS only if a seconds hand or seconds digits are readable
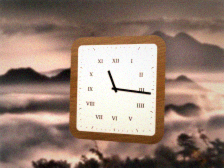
11:16
